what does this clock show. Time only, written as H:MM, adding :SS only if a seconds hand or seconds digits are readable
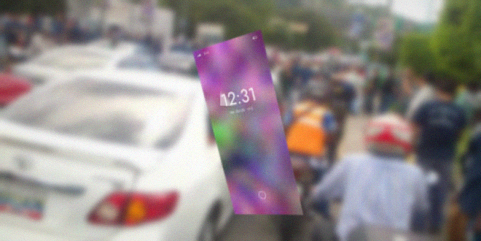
12:31
